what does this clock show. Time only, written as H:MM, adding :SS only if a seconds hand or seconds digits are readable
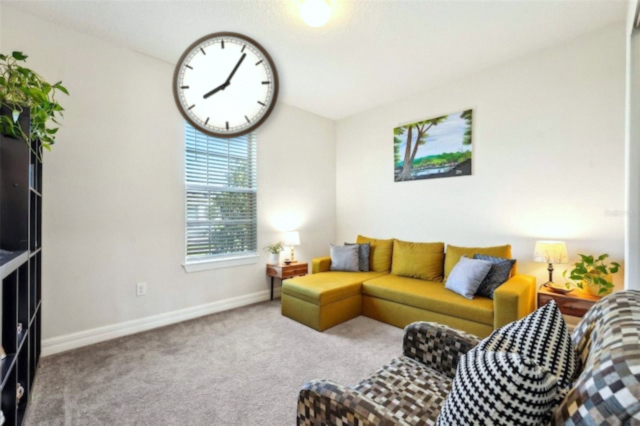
8:06
